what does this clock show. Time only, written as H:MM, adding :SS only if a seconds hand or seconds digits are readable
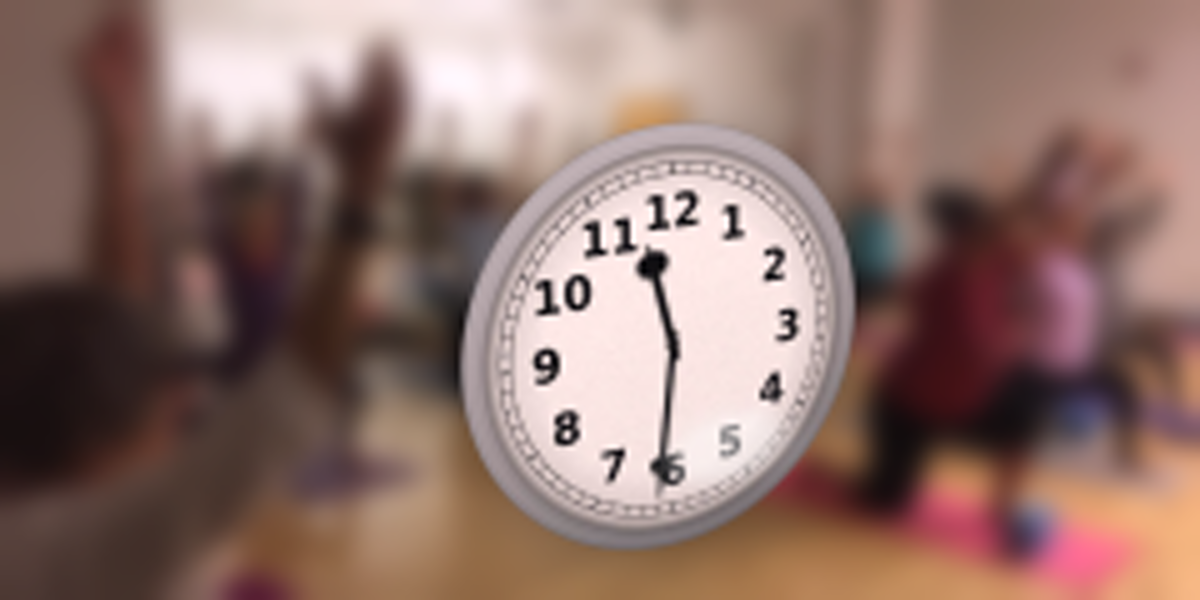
11:31
